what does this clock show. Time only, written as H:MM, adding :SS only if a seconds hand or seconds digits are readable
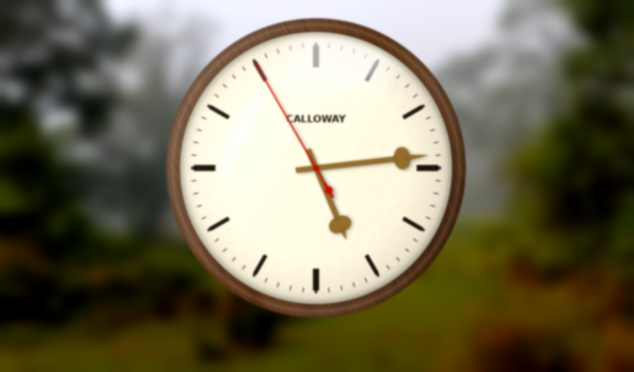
5:13:55
